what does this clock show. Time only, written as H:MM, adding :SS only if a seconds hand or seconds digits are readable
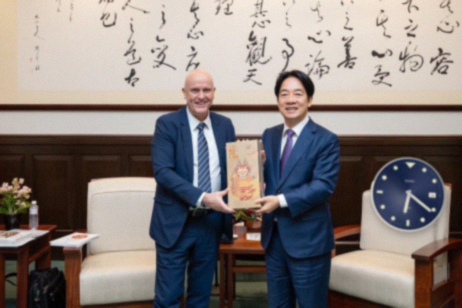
6:21
